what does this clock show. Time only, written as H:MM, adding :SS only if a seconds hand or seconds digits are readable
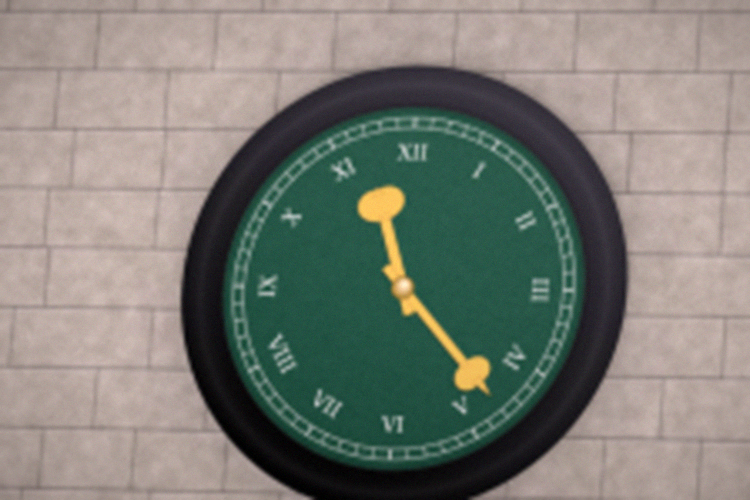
11:23
